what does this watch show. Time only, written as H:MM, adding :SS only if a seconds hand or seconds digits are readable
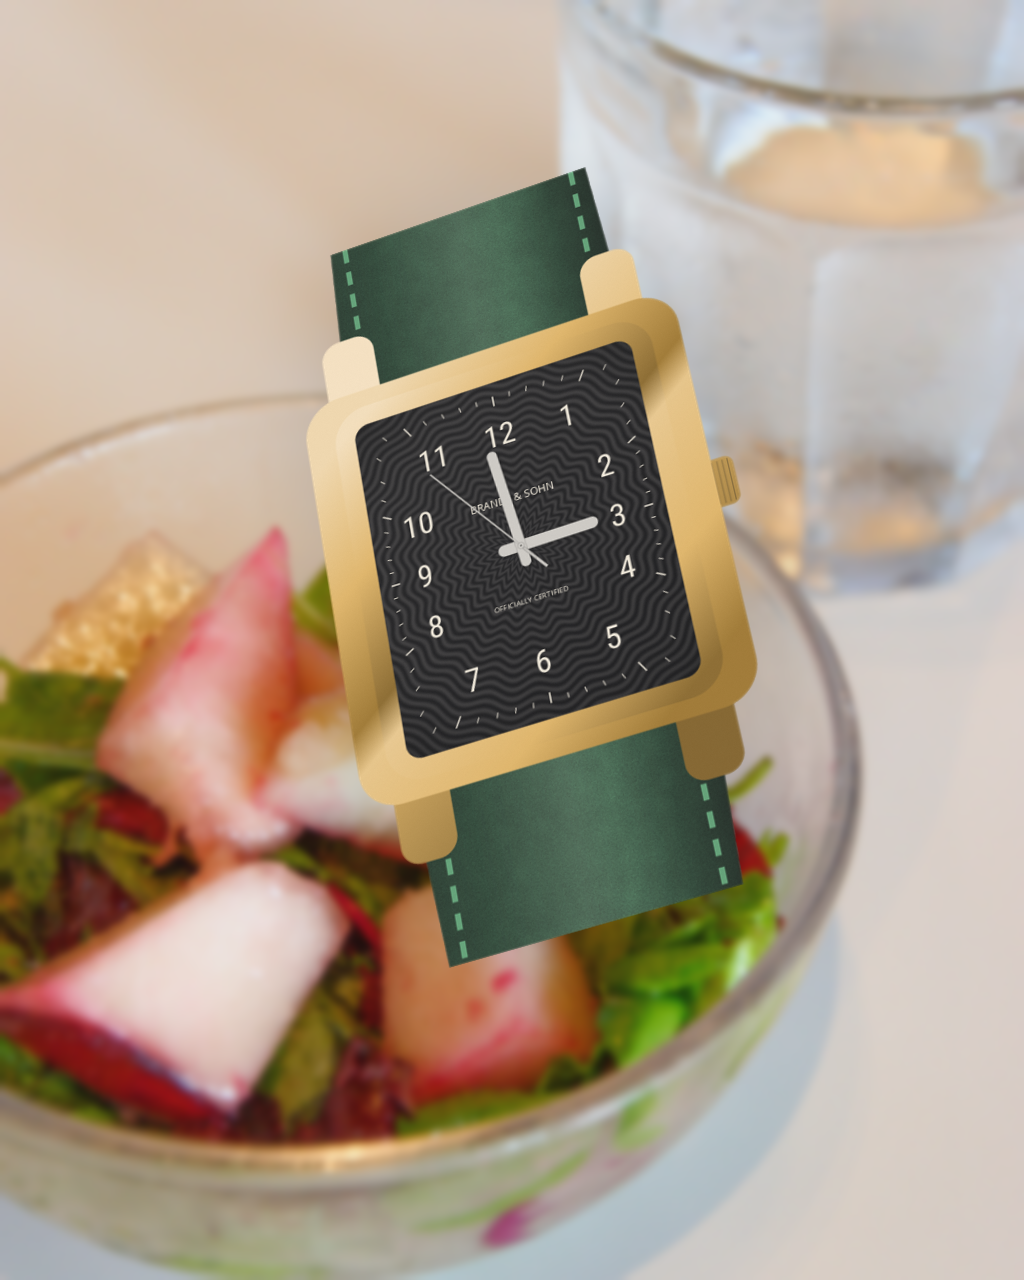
2:58:54
